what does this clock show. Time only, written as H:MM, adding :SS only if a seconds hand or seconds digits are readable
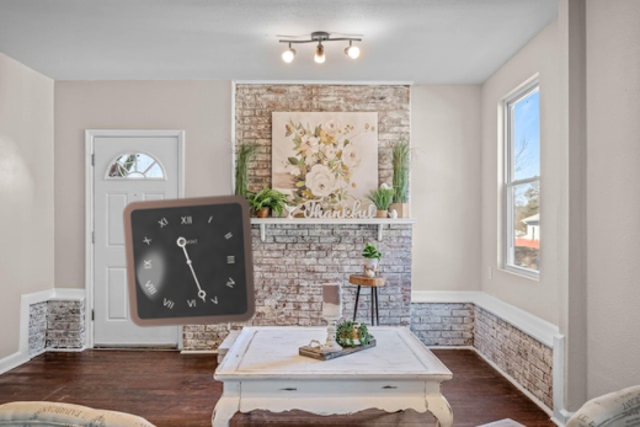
11:27
